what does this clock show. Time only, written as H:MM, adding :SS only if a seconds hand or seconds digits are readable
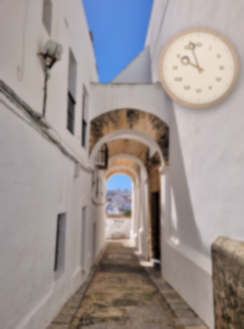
9:57
